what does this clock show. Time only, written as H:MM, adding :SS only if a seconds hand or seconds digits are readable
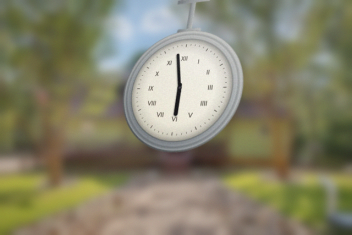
5:58
